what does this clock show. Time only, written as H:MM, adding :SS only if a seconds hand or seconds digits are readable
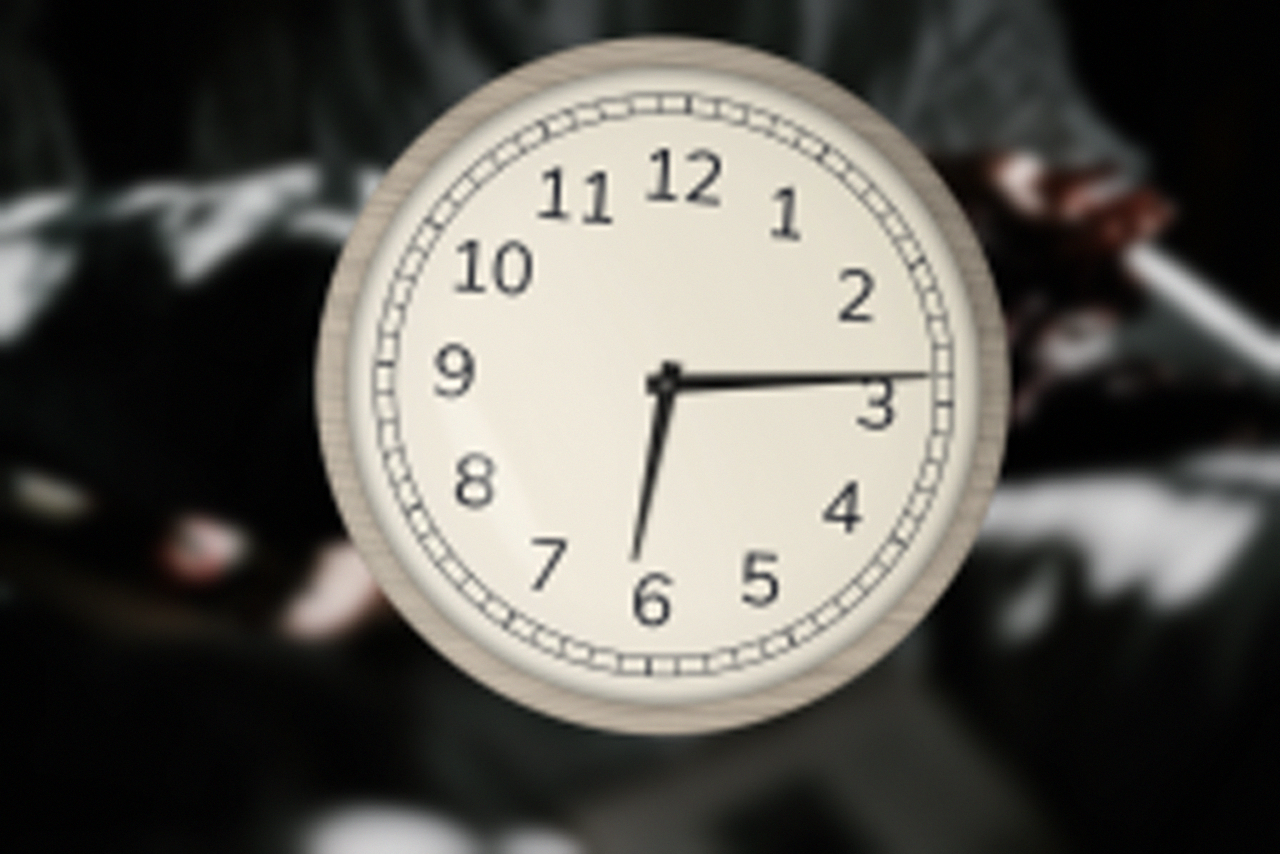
6:14
